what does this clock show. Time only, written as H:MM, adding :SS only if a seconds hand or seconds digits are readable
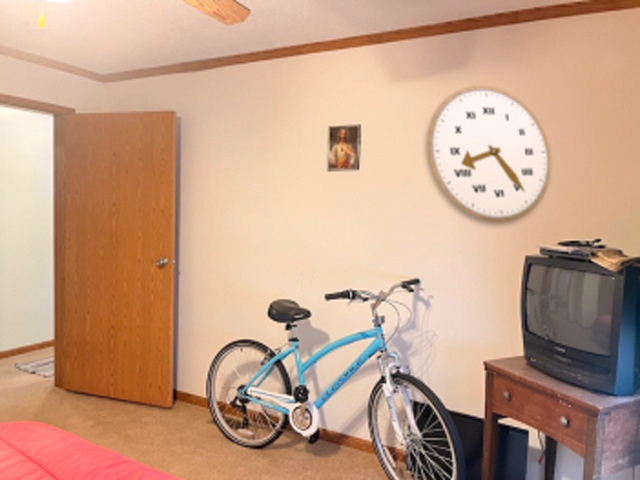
8:24
